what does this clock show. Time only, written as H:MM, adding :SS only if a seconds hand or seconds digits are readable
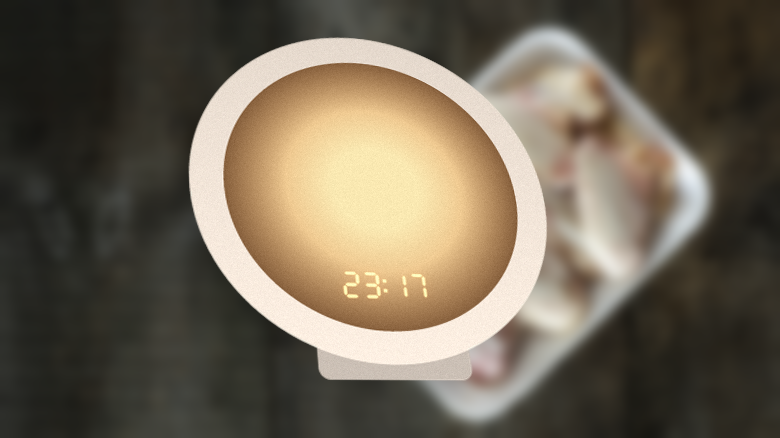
23:17
